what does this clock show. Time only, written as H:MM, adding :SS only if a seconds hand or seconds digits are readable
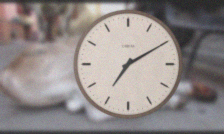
7:10
